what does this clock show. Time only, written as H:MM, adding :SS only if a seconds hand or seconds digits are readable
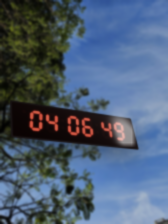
4:06:49
